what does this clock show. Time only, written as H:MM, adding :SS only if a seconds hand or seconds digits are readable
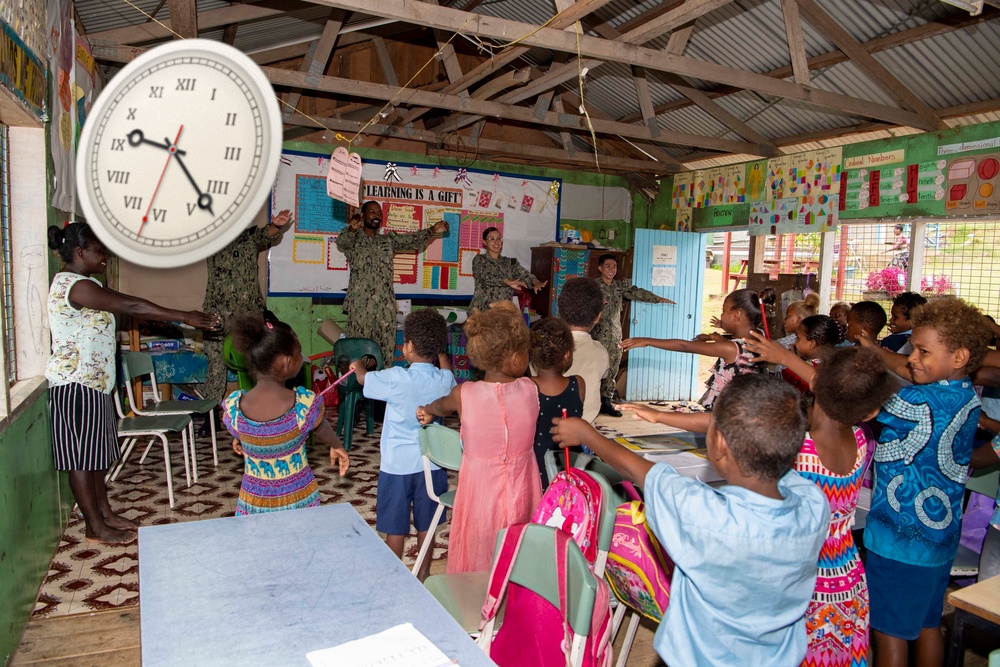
9:22:32
